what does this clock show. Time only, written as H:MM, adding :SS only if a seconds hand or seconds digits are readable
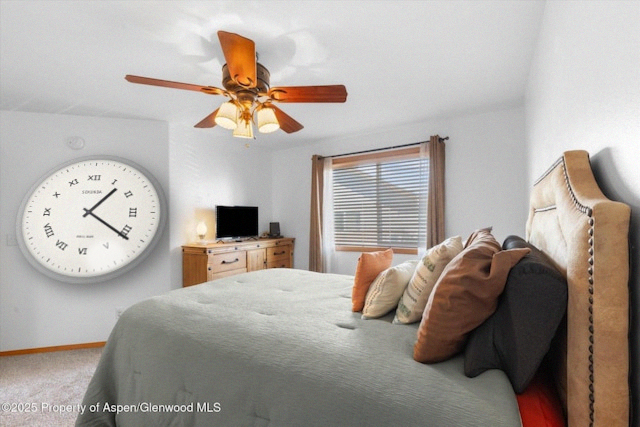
1:21
